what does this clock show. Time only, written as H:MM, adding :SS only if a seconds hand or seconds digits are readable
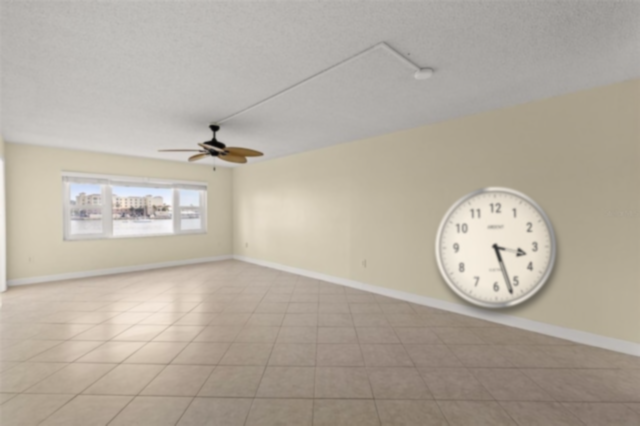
3:27
